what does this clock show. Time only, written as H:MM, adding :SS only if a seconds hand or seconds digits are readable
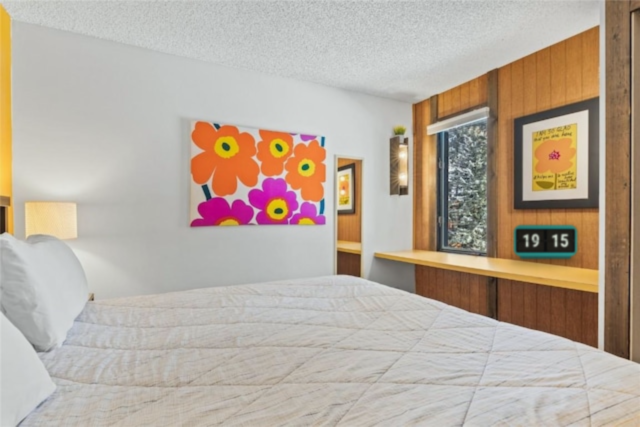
19:15
